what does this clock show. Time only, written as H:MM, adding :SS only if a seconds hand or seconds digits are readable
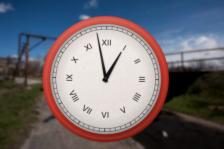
12:58
